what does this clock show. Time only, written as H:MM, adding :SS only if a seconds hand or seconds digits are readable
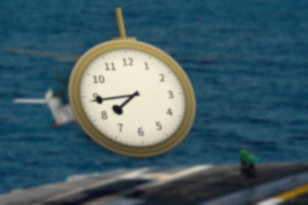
7:44
